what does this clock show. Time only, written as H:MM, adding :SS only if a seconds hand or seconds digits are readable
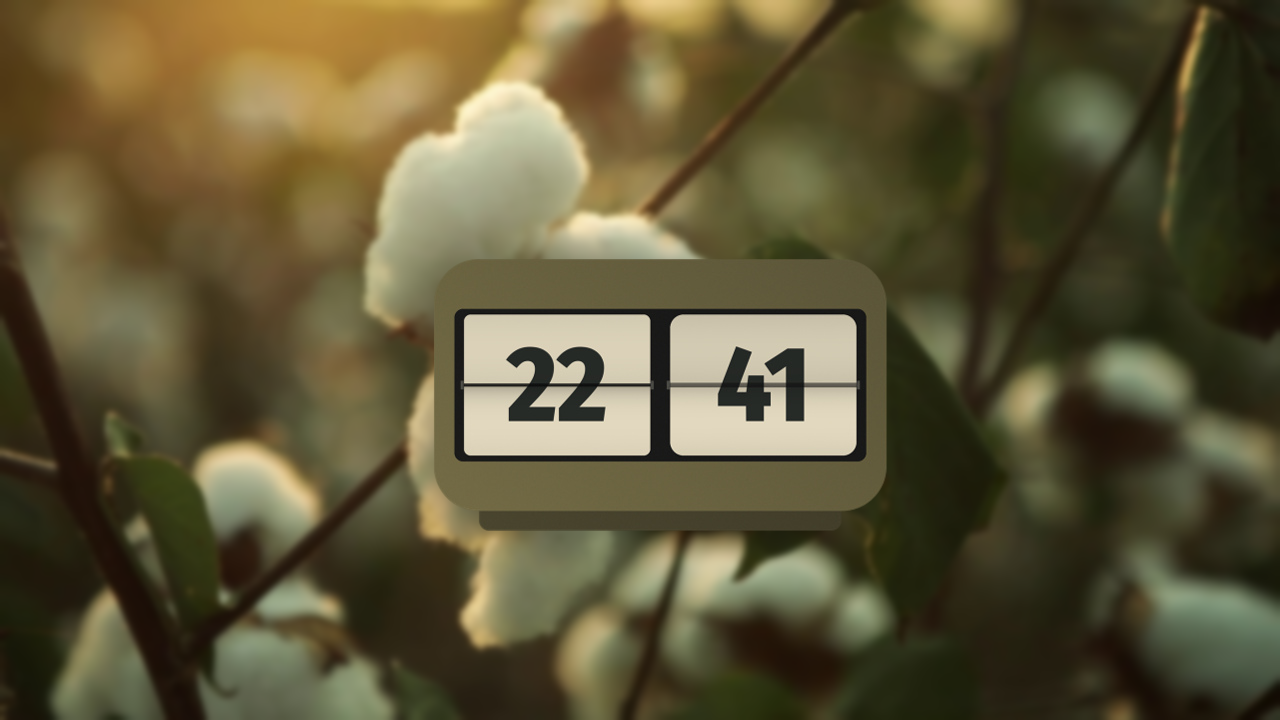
22:41
